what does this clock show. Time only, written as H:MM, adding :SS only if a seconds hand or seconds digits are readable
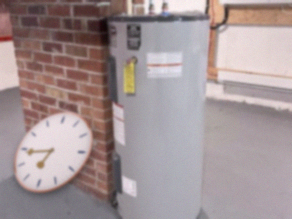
6:44
